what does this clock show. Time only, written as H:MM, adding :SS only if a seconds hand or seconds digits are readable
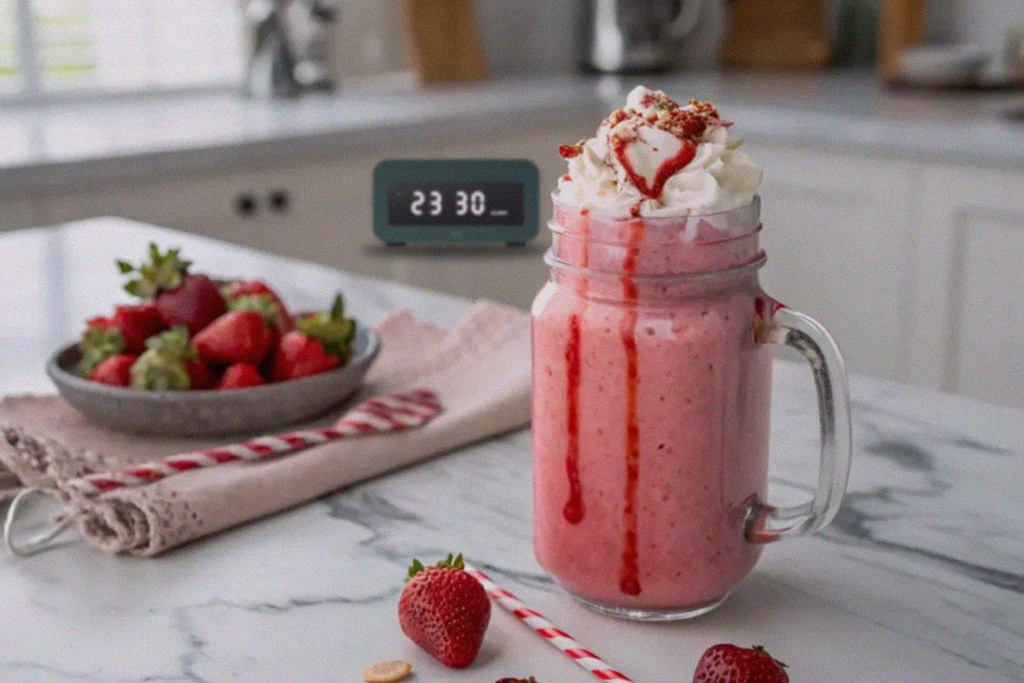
23:30
